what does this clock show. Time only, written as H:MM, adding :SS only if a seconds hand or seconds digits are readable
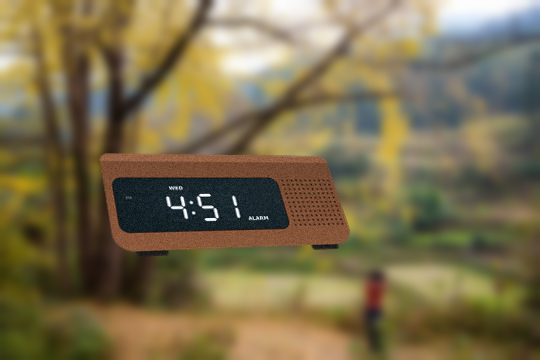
4:51
